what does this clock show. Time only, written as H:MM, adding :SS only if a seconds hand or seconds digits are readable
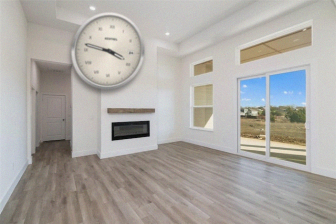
3:47
